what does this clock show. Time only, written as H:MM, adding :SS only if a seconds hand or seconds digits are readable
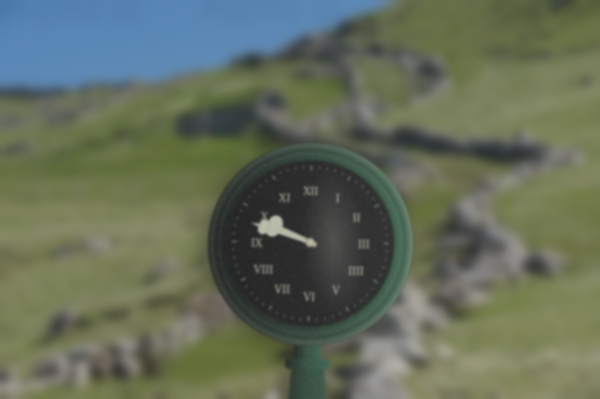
9:48
